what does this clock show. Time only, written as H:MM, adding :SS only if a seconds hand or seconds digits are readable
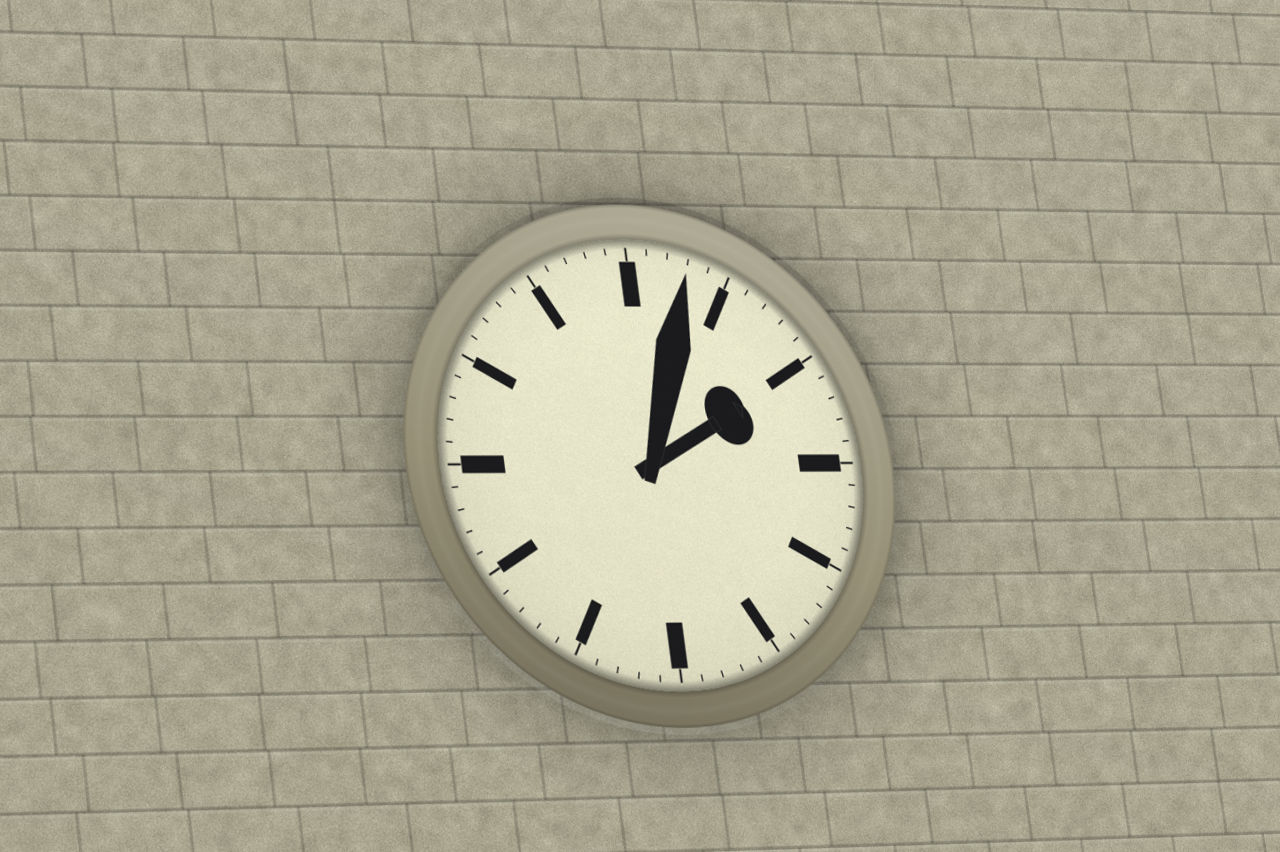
2:03
